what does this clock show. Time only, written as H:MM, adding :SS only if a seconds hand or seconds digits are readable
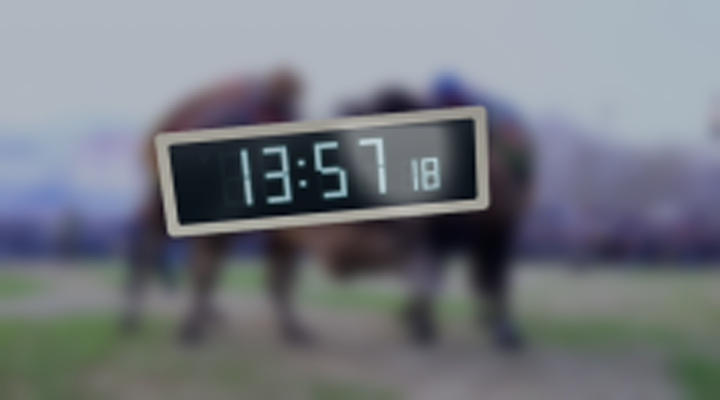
13:57:18
